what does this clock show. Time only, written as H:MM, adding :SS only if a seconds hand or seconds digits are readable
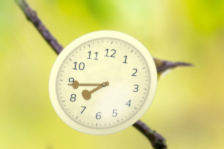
7:44
